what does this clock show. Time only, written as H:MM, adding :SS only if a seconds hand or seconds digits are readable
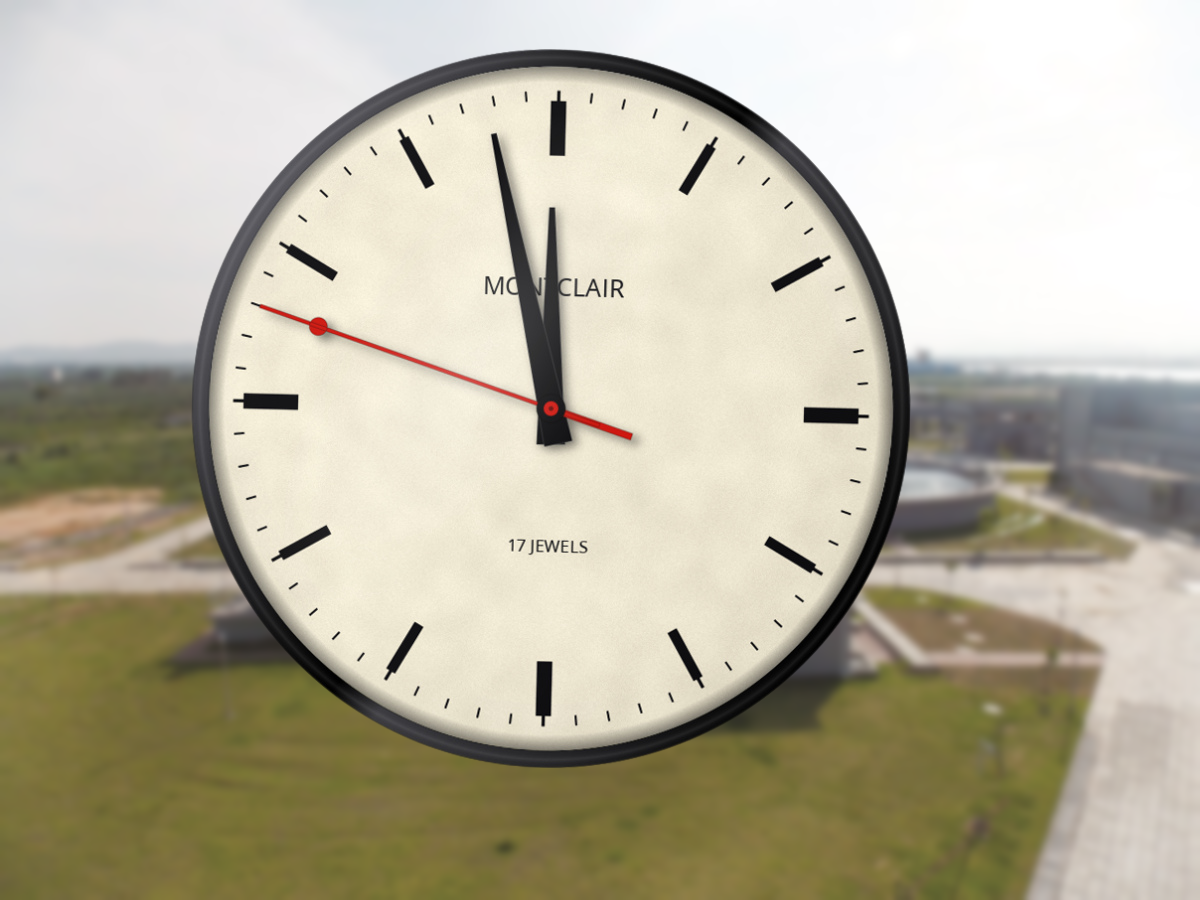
11:57:48
